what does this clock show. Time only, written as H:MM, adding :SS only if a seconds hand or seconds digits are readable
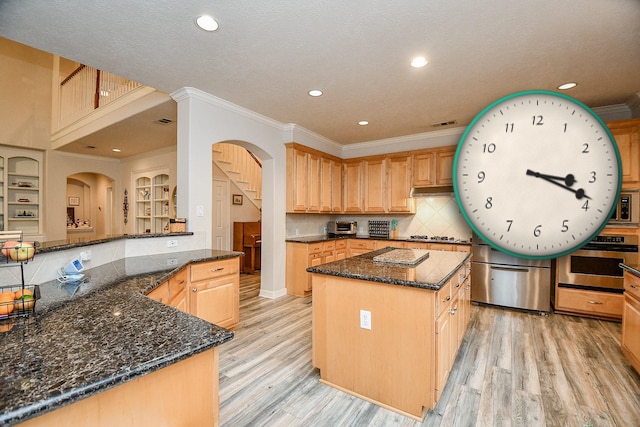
3:19
